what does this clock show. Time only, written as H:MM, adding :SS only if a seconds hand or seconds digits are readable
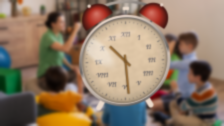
10:29
